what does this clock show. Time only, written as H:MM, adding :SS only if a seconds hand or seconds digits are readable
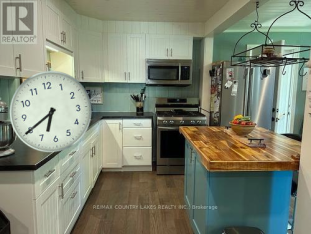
6:40
